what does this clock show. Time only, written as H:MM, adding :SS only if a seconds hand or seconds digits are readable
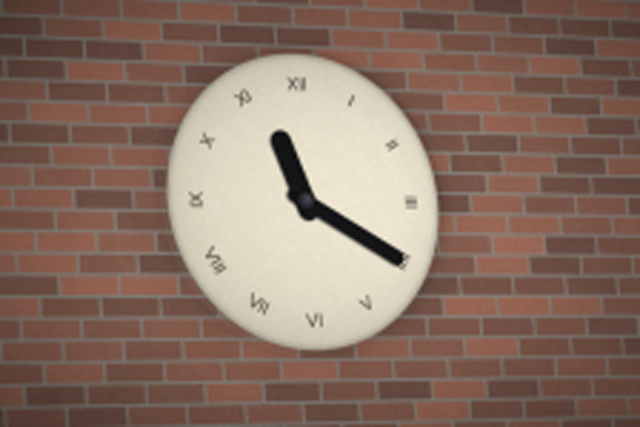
11:20
